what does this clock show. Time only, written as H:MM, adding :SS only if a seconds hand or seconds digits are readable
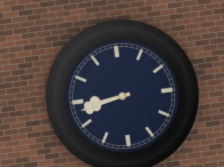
8:43
